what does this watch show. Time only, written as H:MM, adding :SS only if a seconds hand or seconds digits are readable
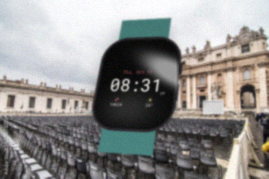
8:31
